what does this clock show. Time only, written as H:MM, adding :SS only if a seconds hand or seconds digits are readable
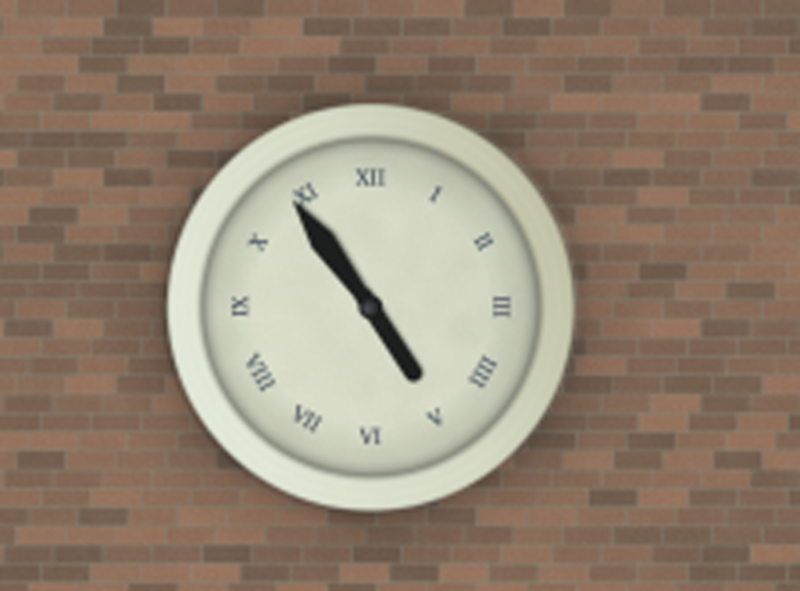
4:54
